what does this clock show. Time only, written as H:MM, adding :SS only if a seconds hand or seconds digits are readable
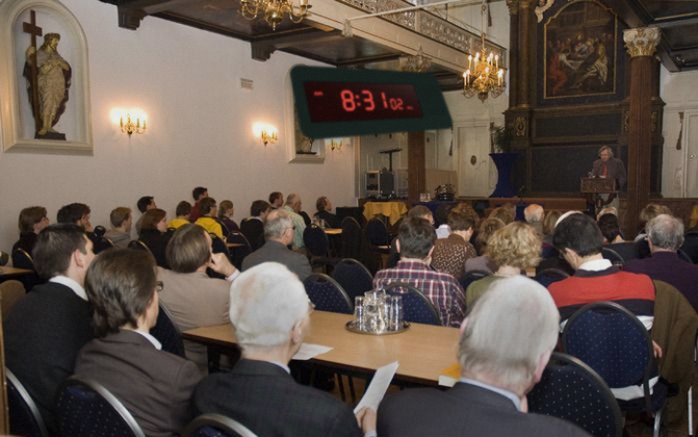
8:31
